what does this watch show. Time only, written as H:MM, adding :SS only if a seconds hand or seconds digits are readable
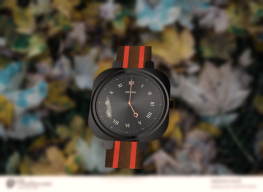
5:00
